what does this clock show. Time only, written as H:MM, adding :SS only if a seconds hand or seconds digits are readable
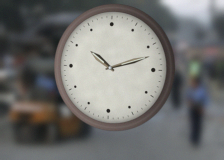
10:12
